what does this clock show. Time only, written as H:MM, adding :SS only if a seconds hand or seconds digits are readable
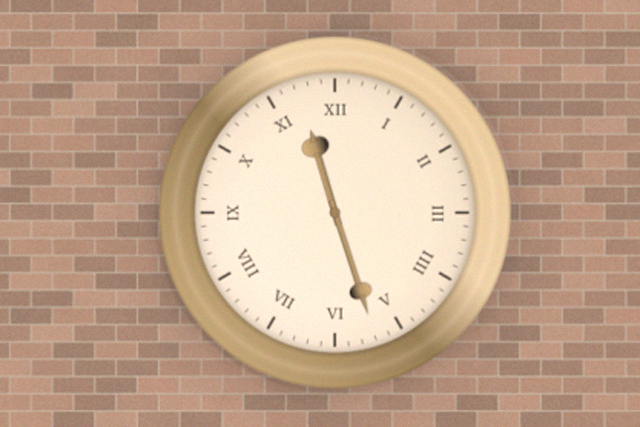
11:27
